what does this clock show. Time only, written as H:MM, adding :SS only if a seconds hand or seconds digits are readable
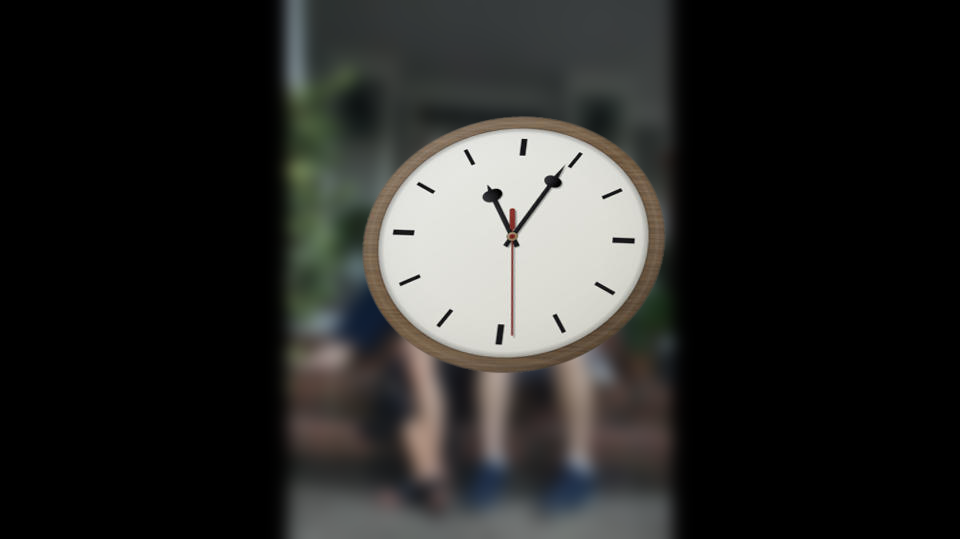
11:04:29
